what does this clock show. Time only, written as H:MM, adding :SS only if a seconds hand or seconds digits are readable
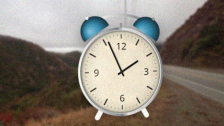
1:56
